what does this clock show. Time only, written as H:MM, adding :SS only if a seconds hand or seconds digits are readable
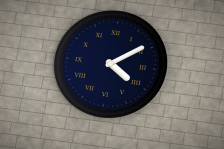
4:09
